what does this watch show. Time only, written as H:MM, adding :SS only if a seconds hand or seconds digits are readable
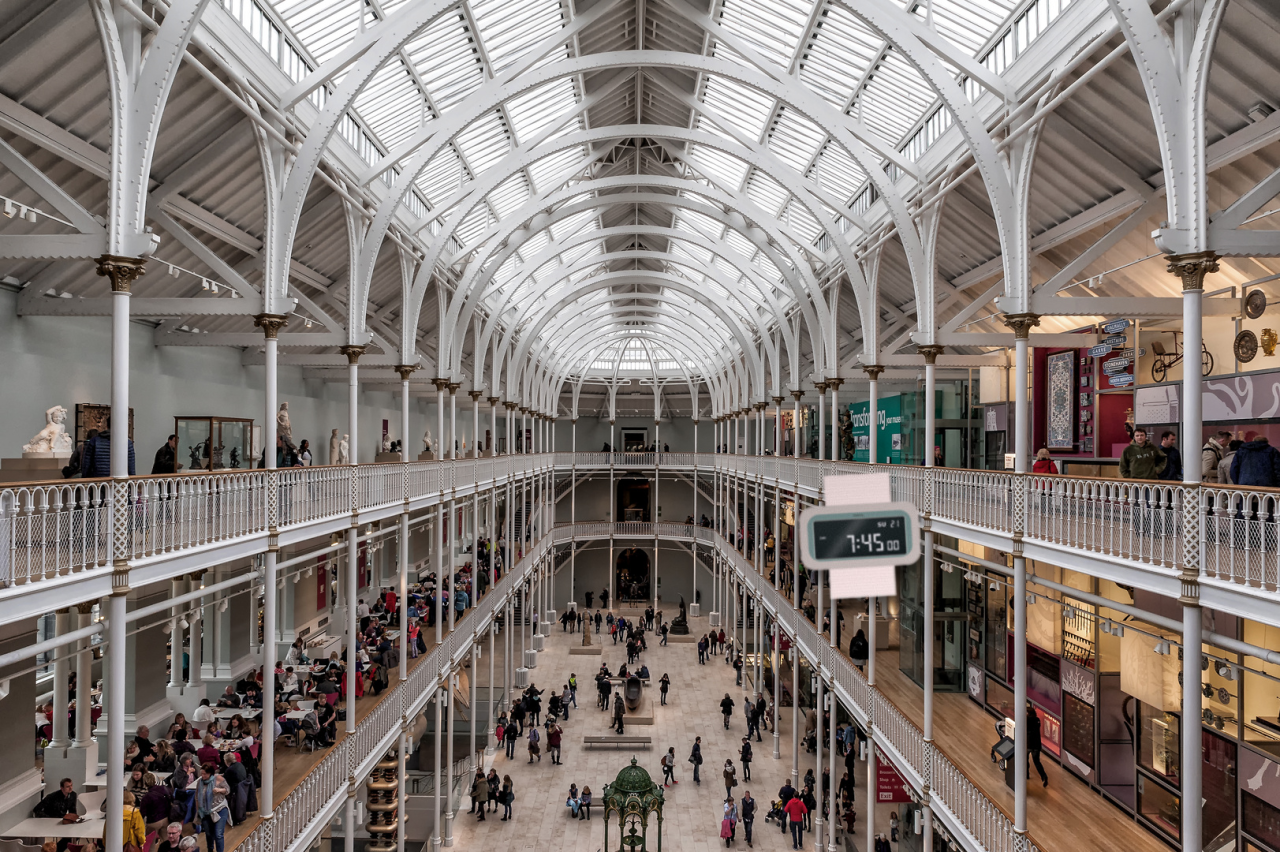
7:45
